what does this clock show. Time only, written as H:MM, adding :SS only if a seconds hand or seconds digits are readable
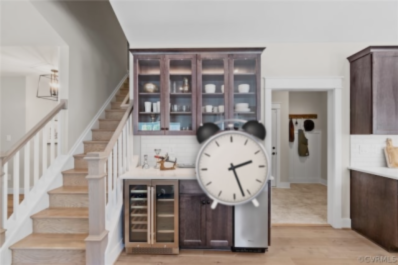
2:27
